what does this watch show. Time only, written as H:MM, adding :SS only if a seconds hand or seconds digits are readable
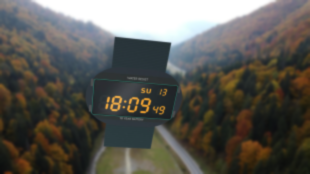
18:09:49
